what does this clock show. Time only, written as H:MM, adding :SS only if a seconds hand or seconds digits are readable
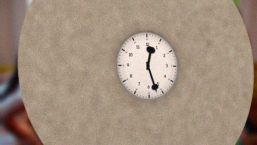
12:27
